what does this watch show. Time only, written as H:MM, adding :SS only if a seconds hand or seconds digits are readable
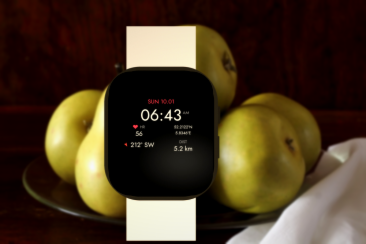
6:43
